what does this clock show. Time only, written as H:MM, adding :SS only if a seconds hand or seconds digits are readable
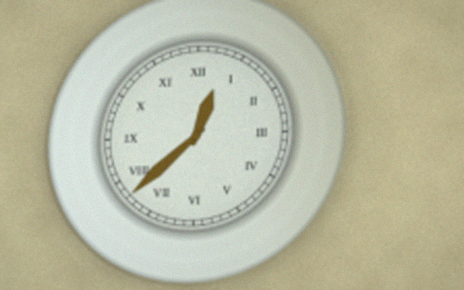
12:38
